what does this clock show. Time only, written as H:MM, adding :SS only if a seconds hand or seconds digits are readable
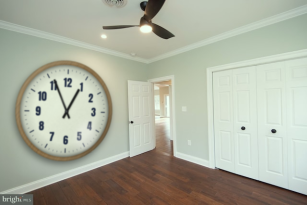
12:56
